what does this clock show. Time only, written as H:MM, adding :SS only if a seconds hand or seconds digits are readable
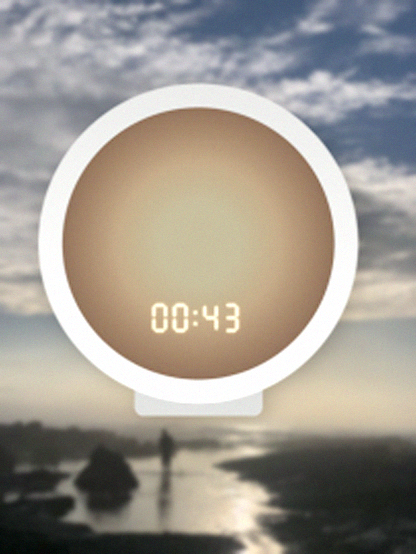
0:43
